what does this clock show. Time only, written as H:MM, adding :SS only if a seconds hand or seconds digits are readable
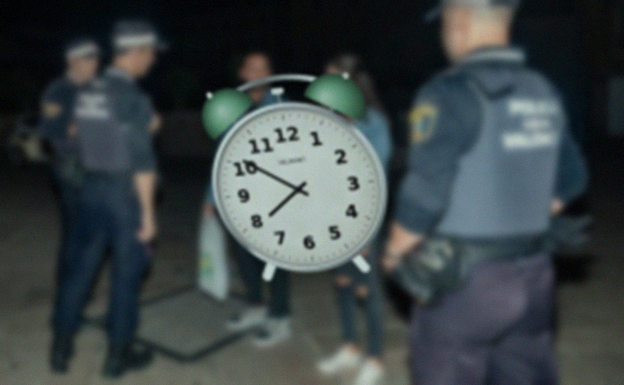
7:51
